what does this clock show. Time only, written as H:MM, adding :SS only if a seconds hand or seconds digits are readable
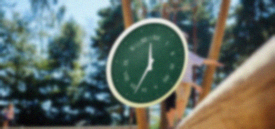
11:33
